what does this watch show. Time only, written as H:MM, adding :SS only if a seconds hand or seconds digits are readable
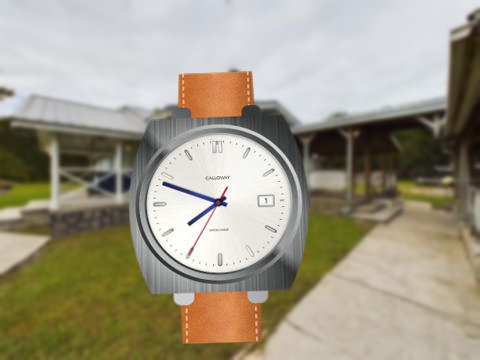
7:48:35
